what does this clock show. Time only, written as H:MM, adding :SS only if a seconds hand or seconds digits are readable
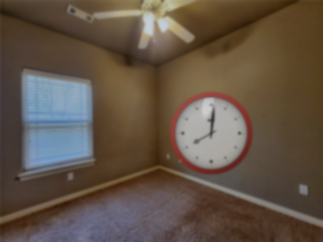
8:01
